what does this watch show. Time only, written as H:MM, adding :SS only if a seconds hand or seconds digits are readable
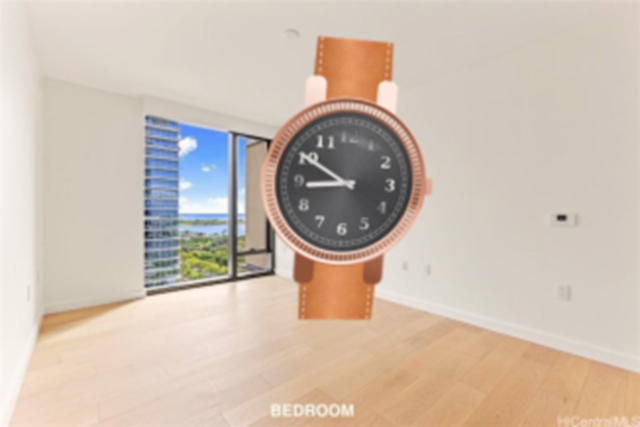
8:50
